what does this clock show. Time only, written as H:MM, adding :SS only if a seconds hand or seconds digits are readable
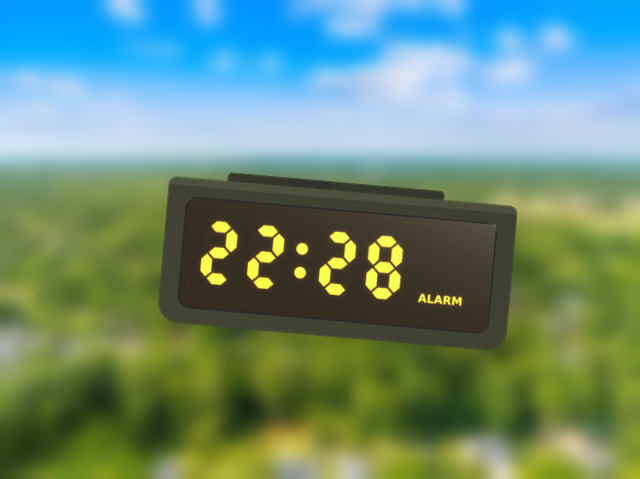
22:28
